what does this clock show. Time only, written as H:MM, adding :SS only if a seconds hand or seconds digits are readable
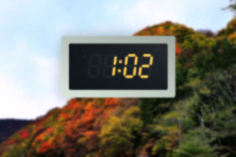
1:02
